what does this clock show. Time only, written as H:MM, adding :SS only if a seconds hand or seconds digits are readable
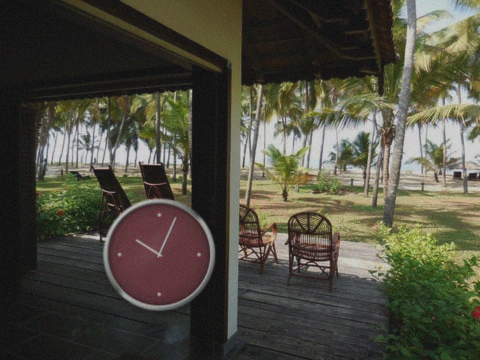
10:04
